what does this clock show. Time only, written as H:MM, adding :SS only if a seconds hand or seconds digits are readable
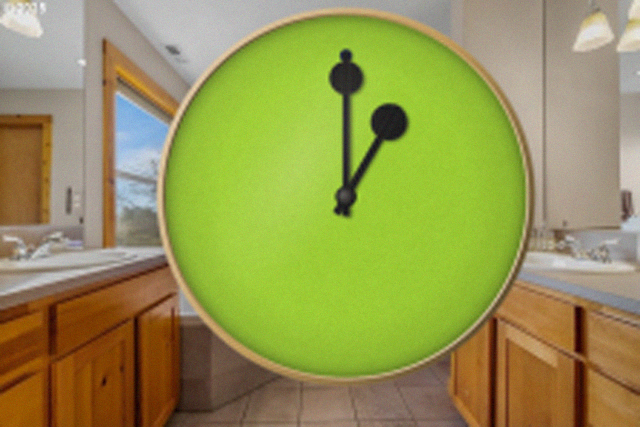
1:00
